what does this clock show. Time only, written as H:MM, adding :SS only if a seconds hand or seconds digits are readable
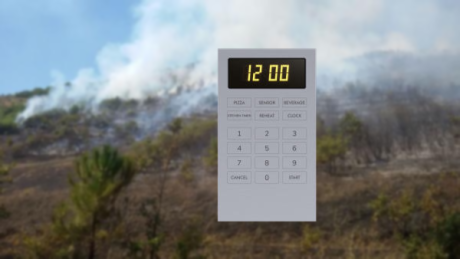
12:00
